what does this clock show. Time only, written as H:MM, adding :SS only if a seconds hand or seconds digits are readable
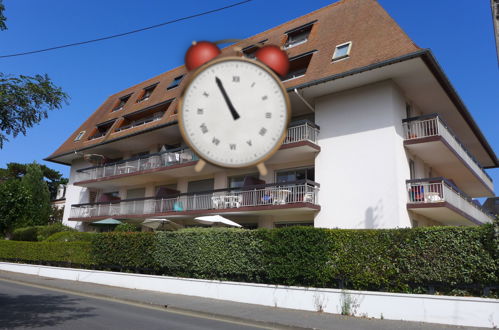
10:55
